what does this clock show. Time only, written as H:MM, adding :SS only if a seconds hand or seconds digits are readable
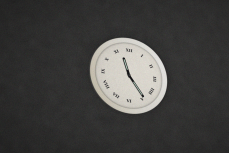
11:24
